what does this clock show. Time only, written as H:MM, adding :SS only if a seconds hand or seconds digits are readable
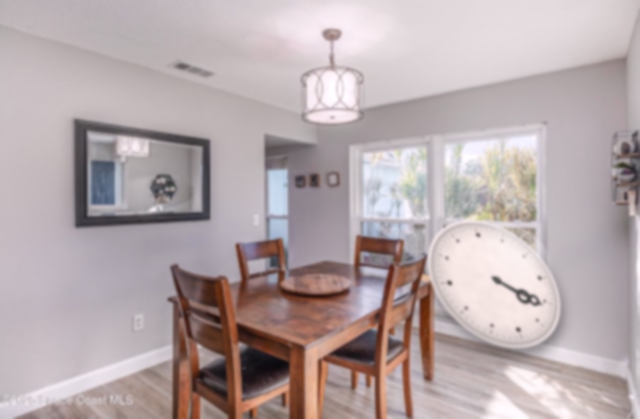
4:21
